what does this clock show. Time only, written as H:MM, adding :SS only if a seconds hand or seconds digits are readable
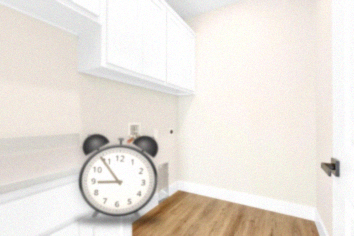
8:54
